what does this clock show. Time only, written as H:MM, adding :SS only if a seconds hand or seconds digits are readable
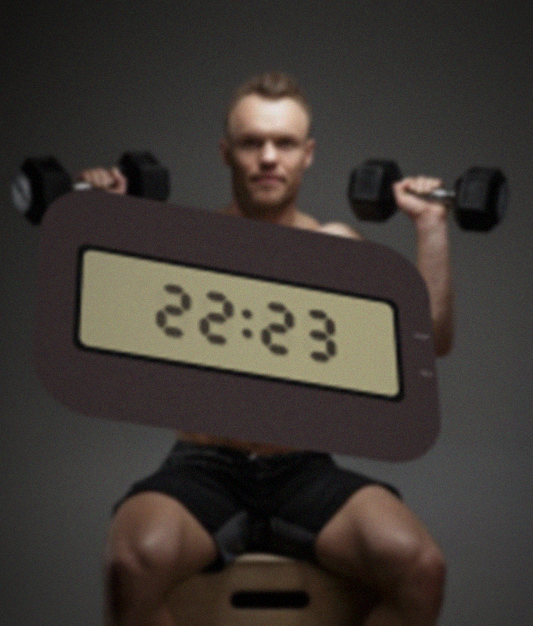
22:23
